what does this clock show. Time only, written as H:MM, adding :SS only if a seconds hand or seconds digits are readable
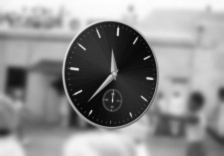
11:37
